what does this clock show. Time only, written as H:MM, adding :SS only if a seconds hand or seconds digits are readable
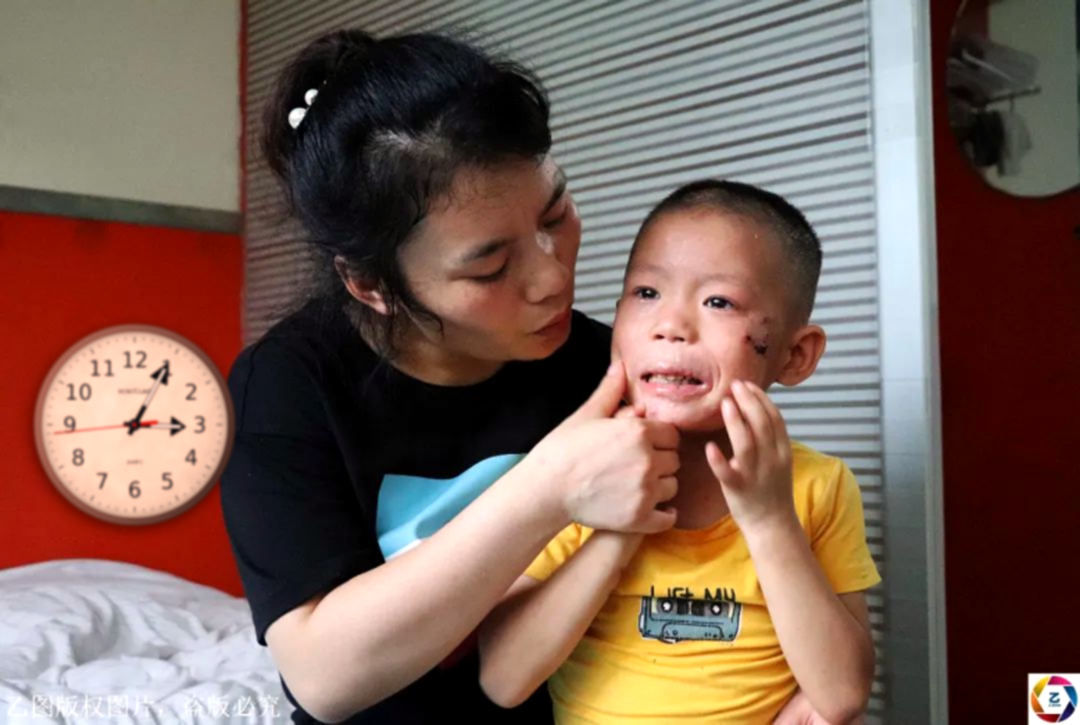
3:04:44
